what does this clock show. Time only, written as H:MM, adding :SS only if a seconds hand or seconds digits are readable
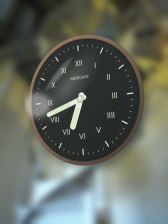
6:42
